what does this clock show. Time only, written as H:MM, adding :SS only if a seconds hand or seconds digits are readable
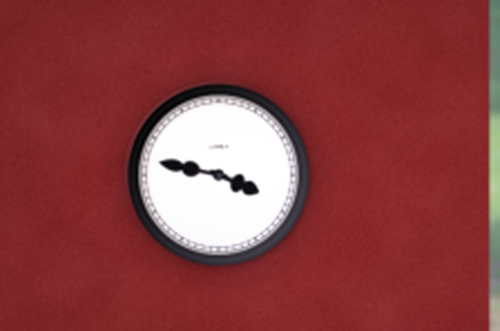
3:47
